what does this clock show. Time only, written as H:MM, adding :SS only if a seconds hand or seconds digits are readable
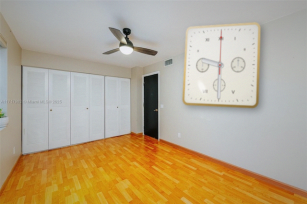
9:30
